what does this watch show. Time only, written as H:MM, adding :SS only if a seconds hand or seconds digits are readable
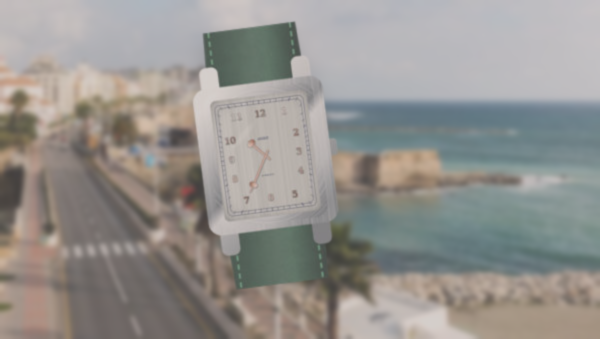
10:35
